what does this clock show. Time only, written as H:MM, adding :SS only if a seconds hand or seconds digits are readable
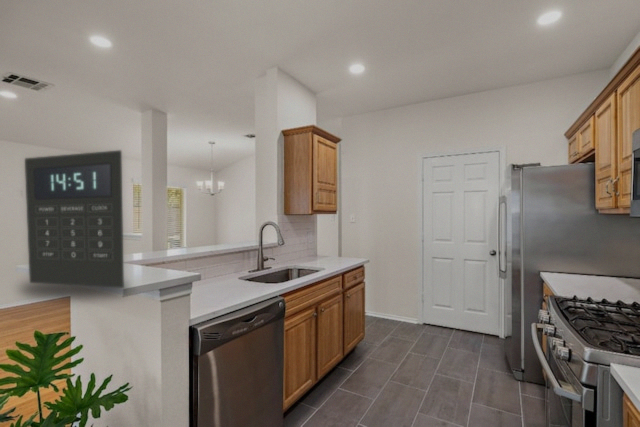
14:51
